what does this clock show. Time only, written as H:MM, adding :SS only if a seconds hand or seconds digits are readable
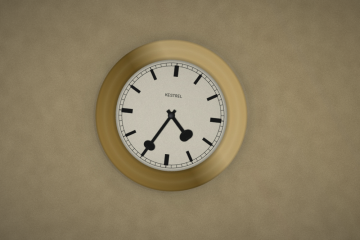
4:35
